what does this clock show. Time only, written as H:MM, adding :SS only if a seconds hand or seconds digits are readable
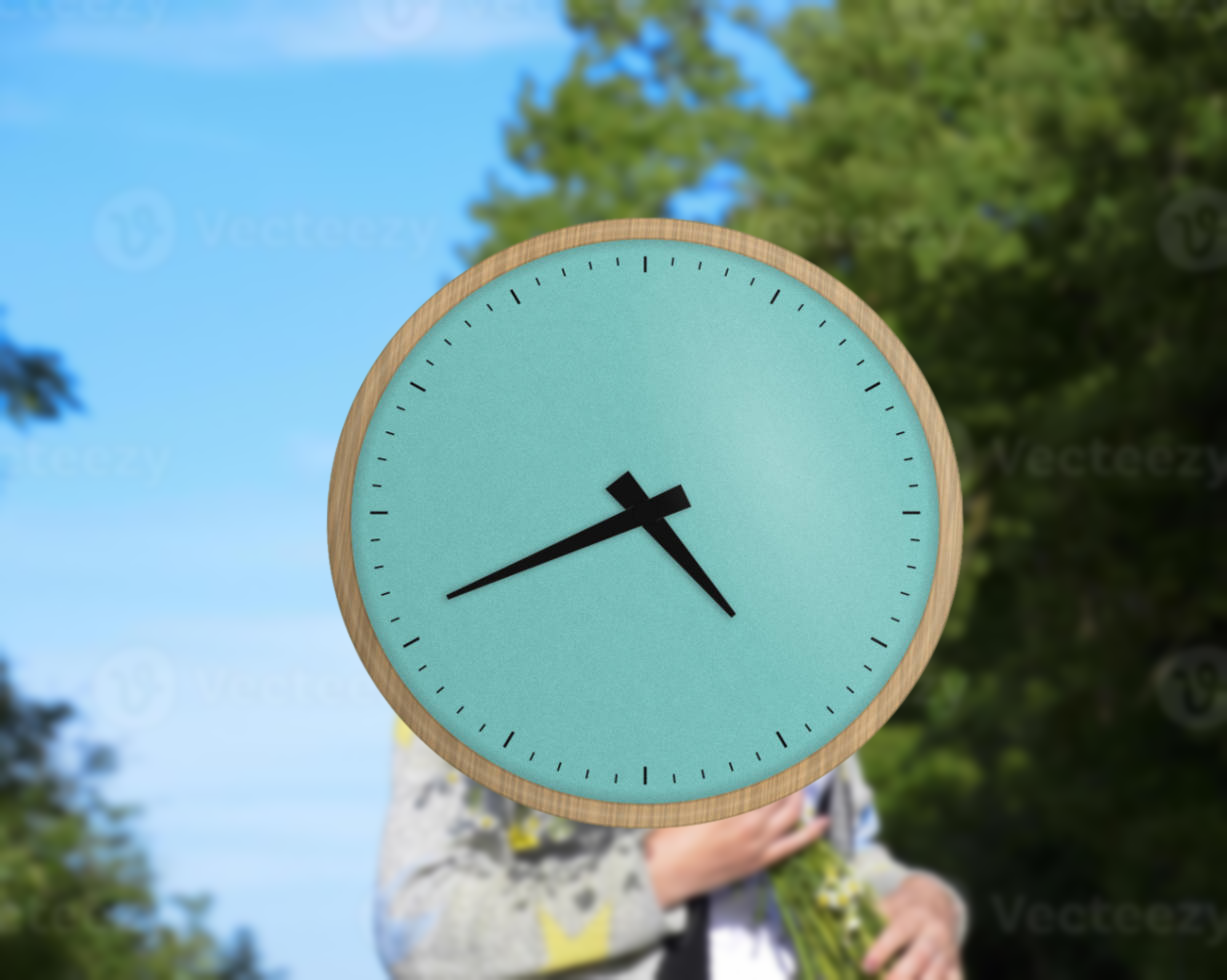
4:41
